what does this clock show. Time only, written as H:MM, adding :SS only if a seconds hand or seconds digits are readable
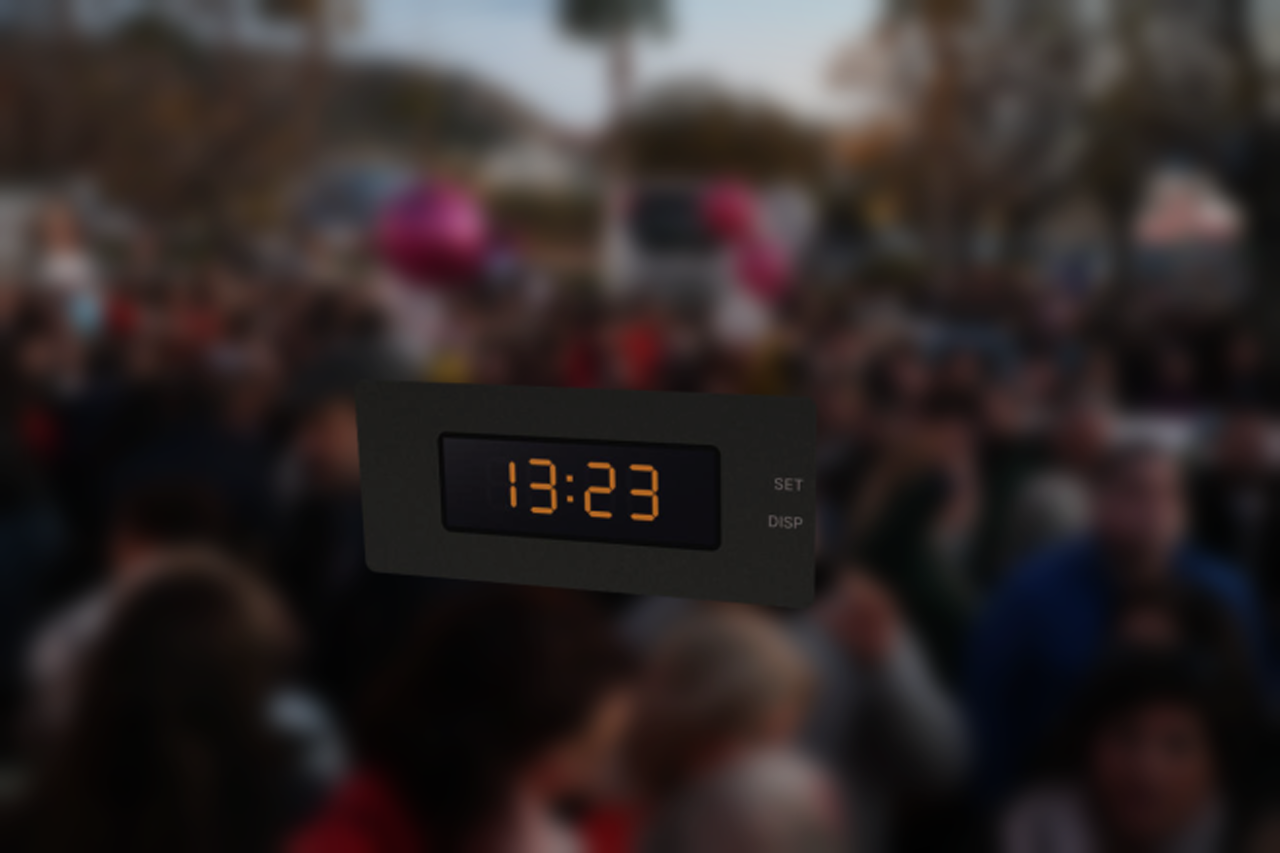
13:23
